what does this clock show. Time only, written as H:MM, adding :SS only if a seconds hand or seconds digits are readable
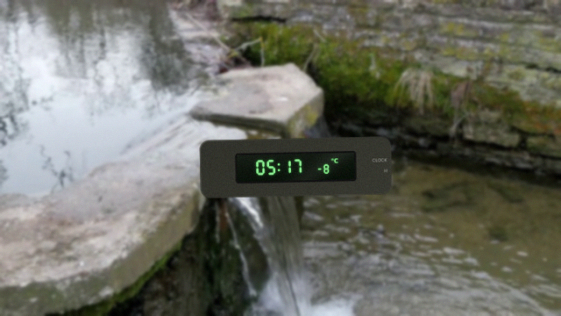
5:17
